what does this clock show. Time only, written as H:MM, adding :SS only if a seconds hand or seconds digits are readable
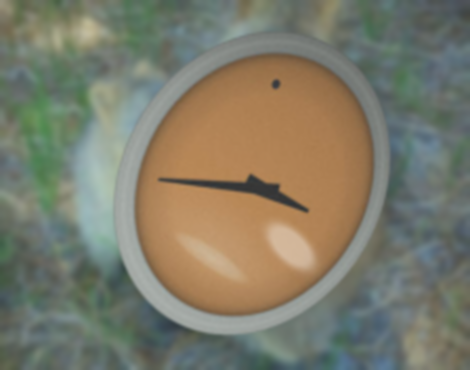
3:46
